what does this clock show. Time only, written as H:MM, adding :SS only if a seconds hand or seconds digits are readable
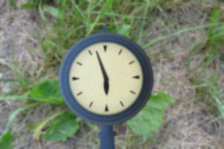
5:57
